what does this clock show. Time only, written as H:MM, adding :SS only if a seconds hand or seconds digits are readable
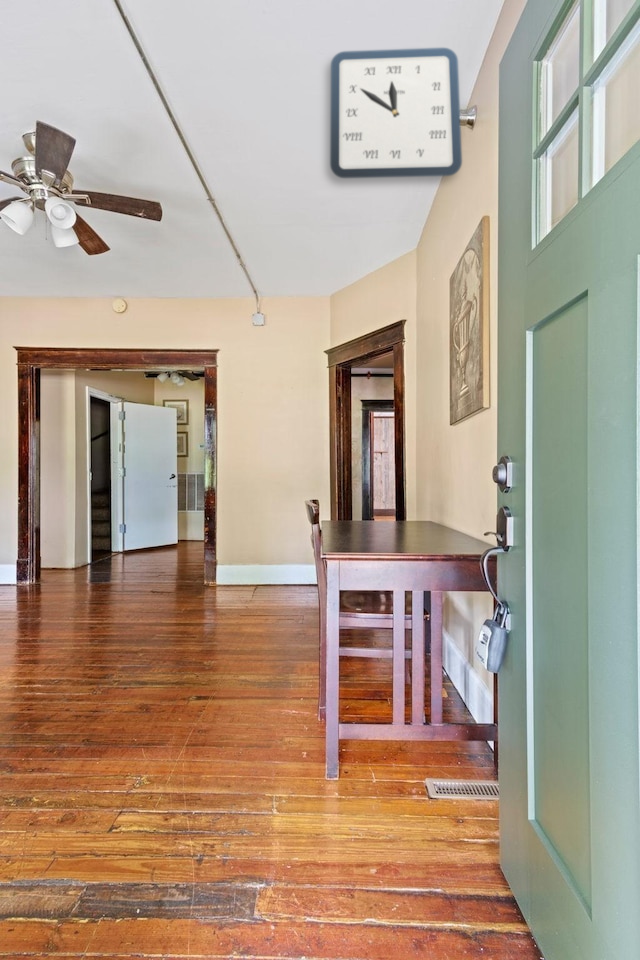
11:51
